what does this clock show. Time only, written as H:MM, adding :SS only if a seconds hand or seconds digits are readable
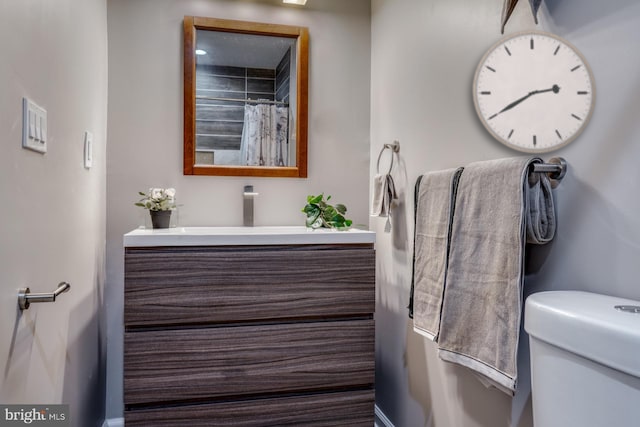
2:40
